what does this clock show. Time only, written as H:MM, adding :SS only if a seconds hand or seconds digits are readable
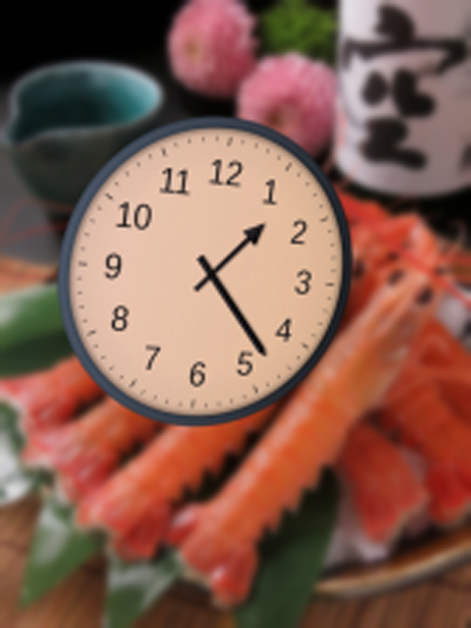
1:23
